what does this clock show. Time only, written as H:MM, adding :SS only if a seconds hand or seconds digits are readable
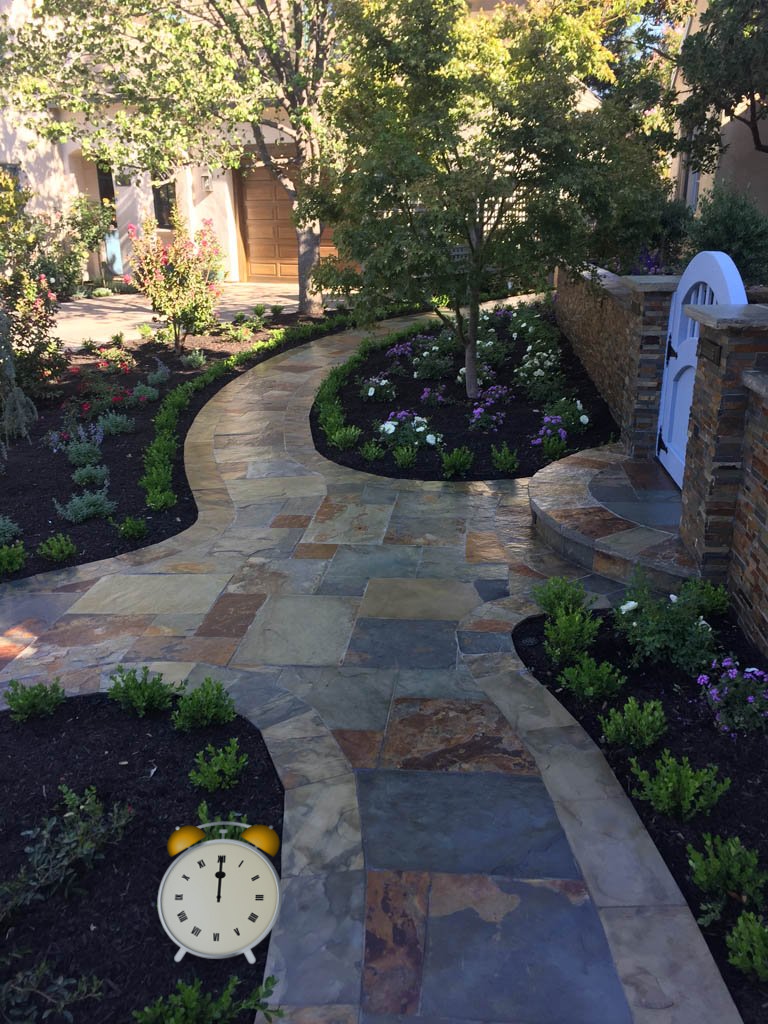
12:00
